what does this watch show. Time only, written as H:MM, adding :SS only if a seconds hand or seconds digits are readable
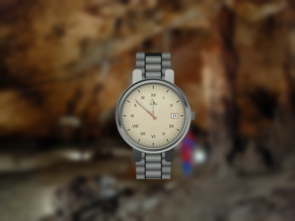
11:52
